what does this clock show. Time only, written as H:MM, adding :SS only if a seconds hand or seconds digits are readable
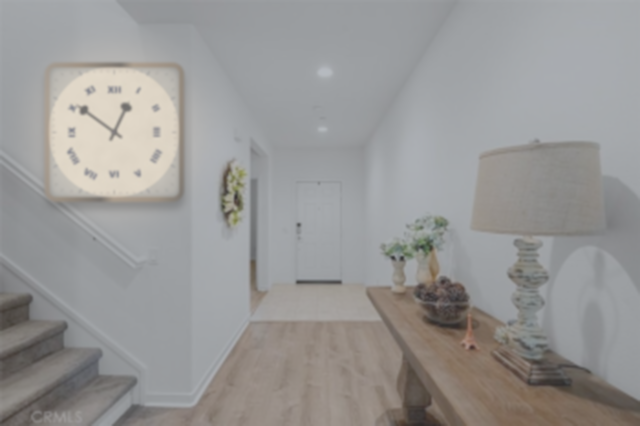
12:51
